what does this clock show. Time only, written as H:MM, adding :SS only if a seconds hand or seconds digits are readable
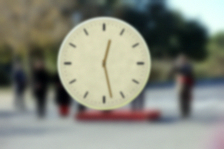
12:28
